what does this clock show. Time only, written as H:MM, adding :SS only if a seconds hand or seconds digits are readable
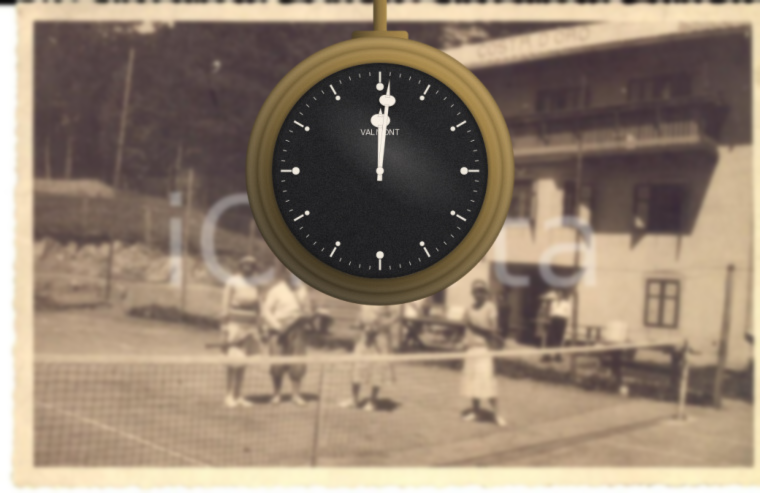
12:01
